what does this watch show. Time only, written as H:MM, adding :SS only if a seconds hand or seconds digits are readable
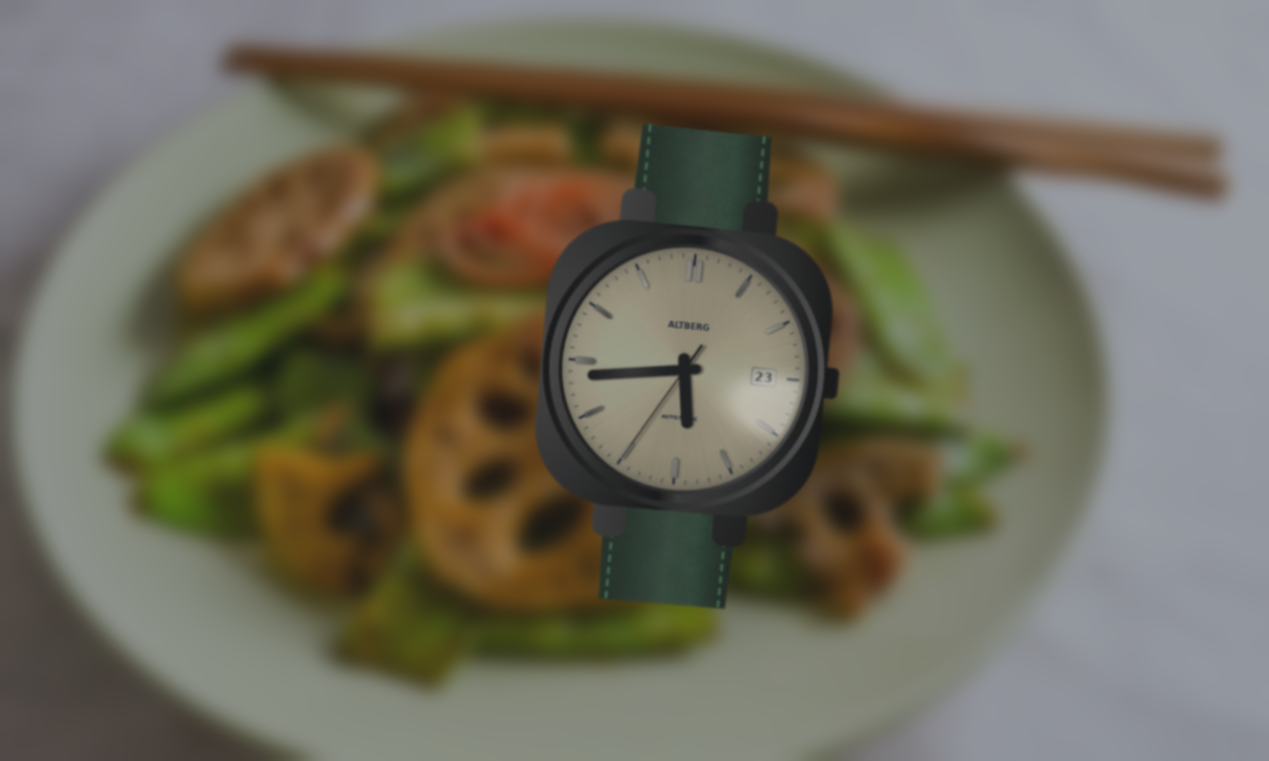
5:43:35
